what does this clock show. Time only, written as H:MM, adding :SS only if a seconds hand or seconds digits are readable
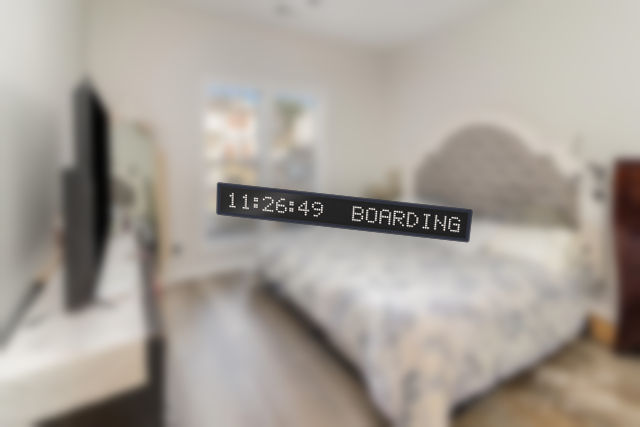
11:26:49
